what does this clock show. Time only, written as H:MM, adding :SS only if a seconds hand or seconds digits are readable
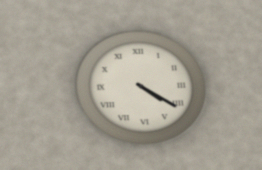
4:21
